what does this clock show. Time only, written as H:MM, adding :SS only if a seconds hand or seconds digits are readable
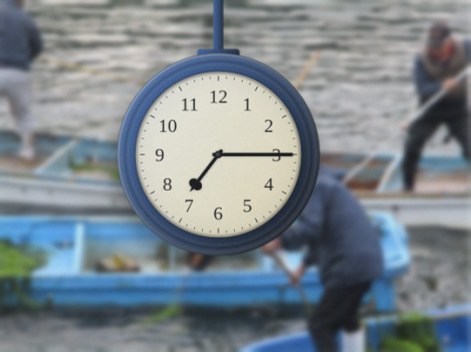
7:15
